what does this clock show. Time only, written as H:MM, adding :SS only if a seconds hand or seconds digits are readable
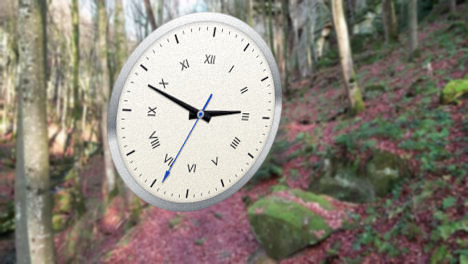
2:48:34
